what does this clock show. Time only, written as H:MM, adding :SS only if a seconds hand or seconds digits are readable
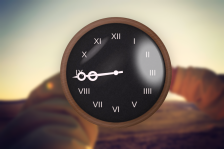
8:44
